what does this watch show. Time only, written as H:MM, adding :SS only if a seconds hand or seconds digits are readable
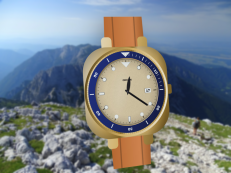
12:21
